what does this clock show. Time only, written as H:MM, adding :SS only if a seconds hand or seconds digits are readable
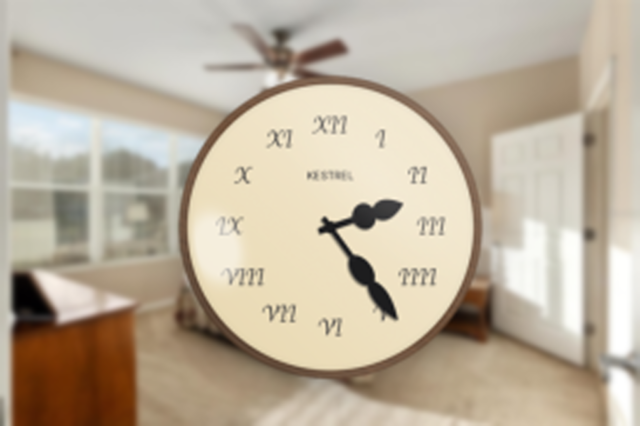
2:24
